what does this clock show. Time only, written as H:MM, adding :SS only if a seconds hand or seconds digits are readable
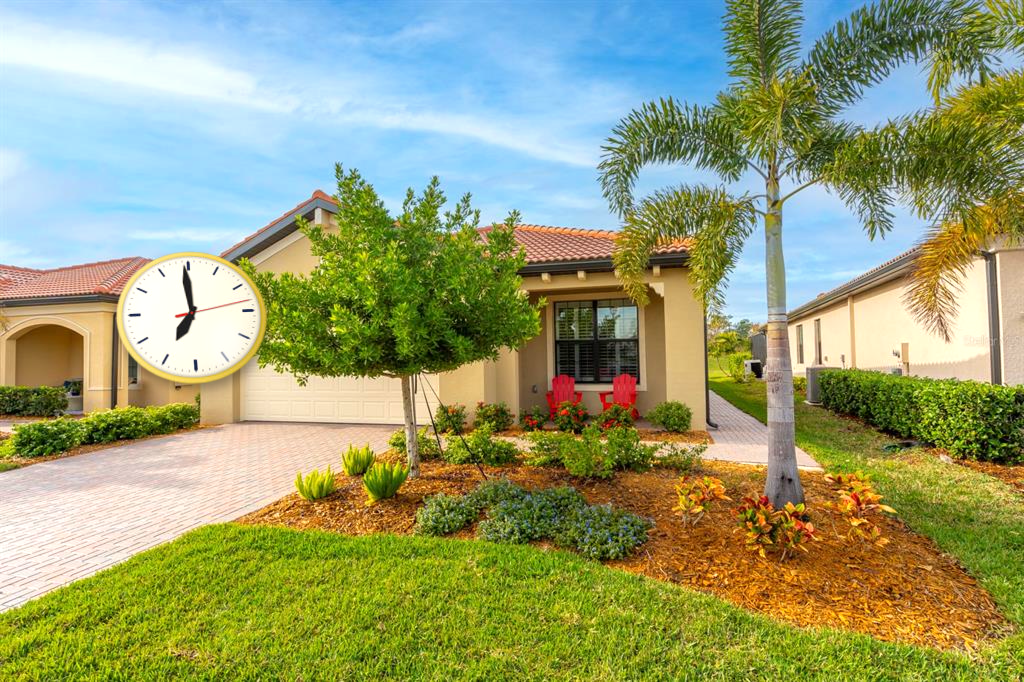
6:59:13
